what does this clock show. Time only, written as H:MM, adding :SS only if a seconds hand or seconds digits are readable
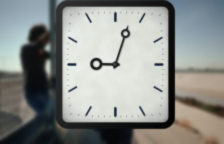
9:03
